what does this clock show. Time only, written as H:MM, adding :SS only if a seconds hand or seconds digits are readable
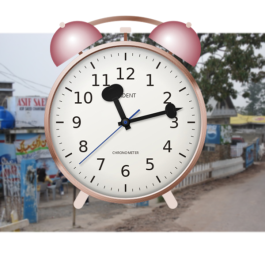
11:12:38
